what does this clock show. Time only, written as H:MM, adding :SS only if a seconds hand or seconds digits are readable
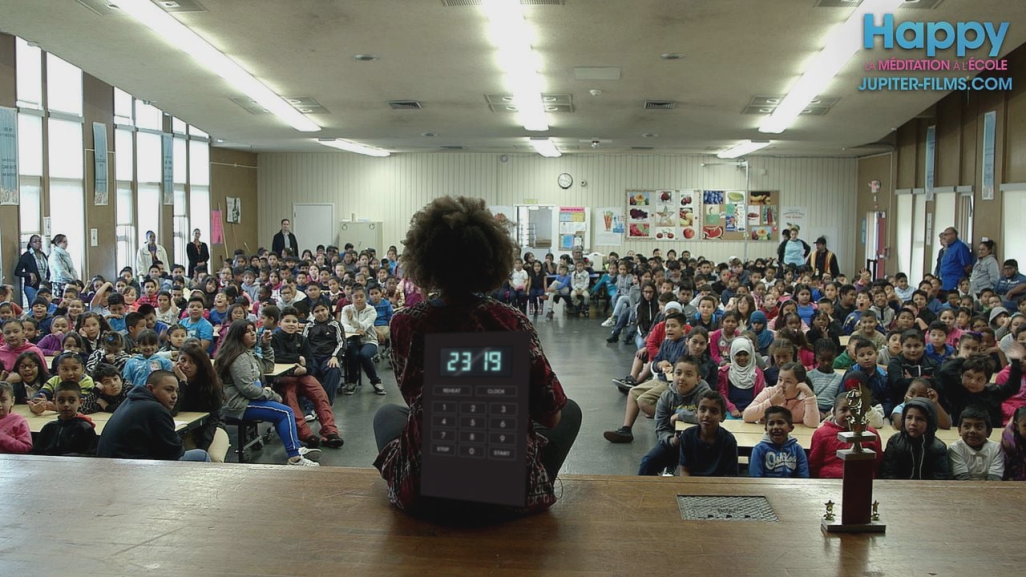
23:19
